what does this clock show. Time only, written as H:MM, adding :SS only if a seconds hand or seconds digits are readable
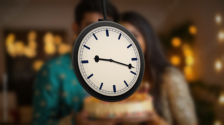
9:18
